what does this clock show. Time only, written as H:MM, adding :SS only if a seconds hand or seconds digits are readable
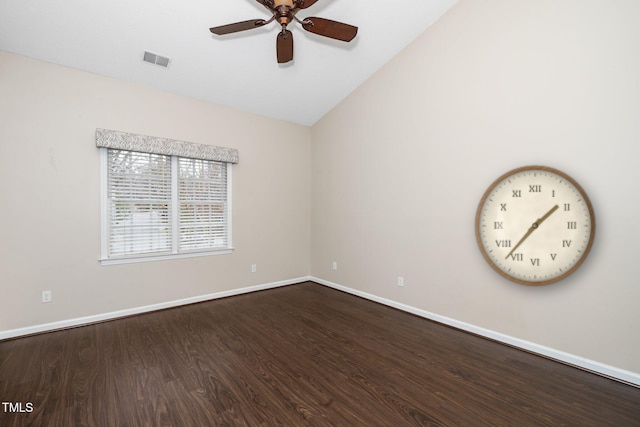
1:37
